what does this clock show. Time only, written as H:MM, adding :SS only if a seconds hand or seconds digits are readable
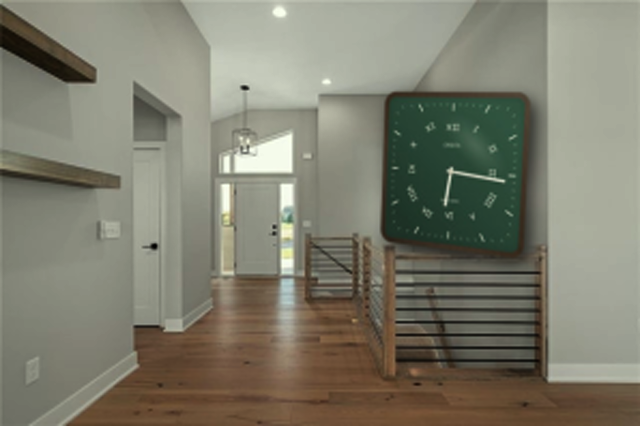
6:16
